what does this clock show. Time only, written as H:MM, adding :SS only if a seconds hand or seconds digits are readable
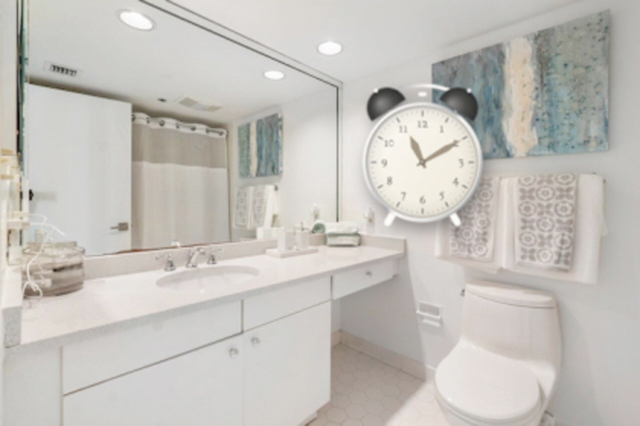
11:10
